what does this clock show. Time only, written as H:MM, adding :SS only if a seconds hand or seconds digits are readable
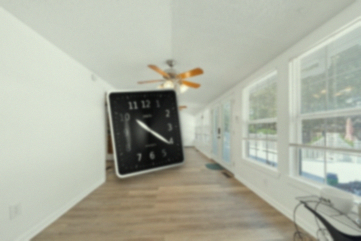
10:21
